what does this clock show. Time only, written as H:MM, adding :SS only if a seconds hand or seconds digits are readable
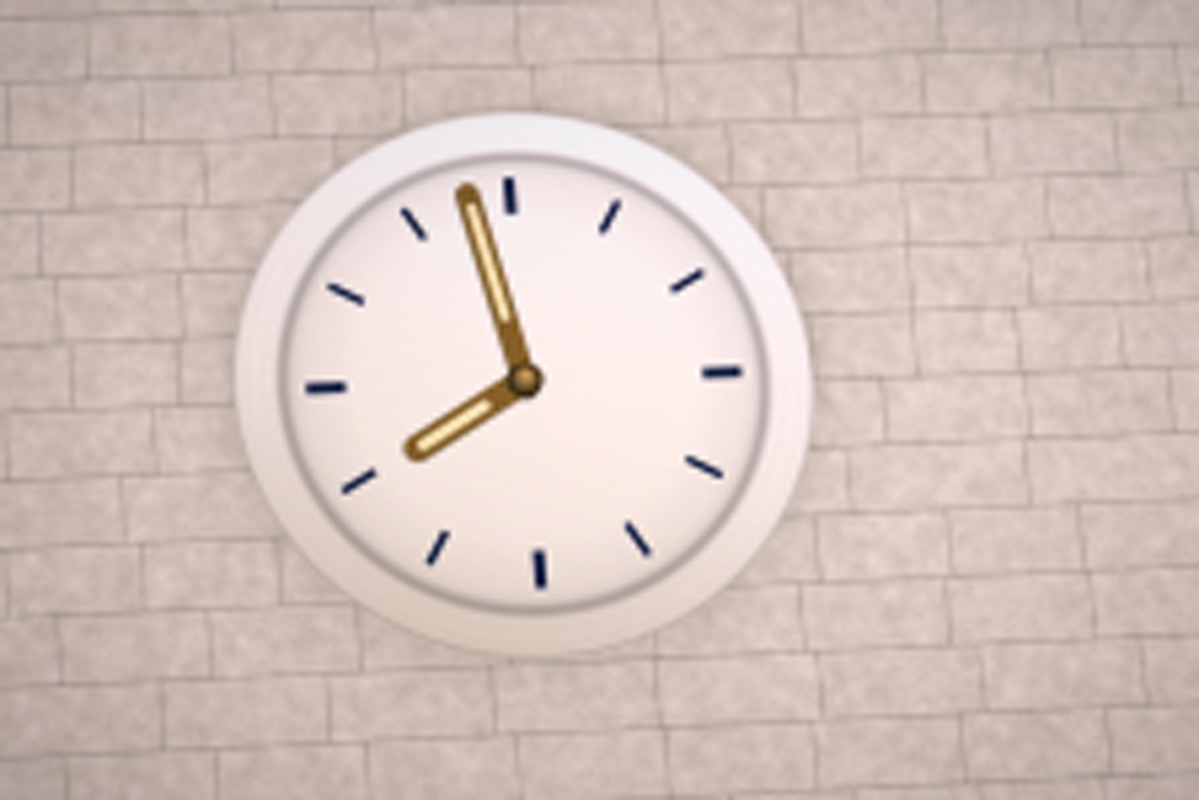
7:58
